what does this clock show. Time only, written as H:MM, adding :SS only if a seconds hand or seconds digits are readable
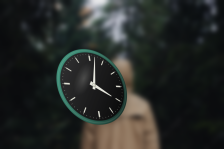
4:02
